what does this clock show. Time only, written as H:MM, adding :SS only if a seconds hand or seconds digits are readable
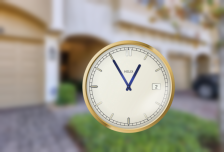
12:55
